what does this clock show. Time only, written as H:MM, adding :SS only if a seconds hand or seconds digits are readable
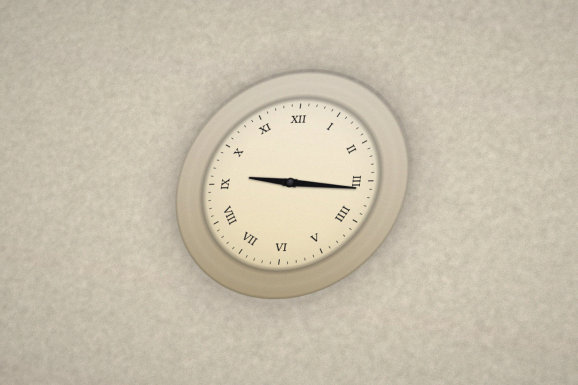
9:16
